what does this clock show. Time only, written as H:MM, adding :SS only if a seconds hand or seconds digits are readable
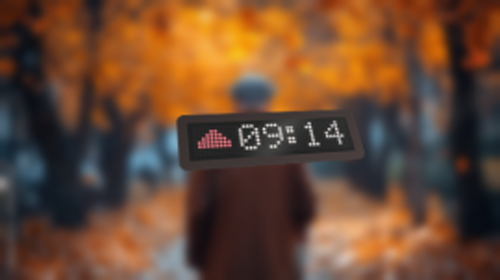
9:14
